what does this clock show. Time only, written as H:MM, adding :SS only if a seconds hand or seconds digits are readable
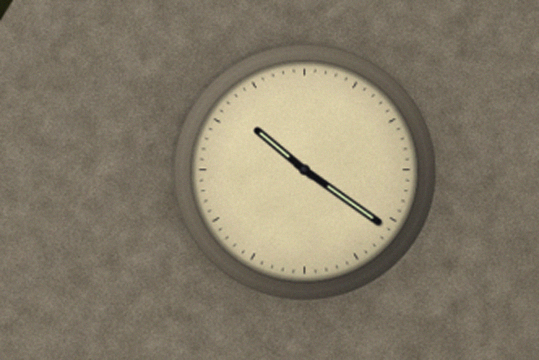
10:21
